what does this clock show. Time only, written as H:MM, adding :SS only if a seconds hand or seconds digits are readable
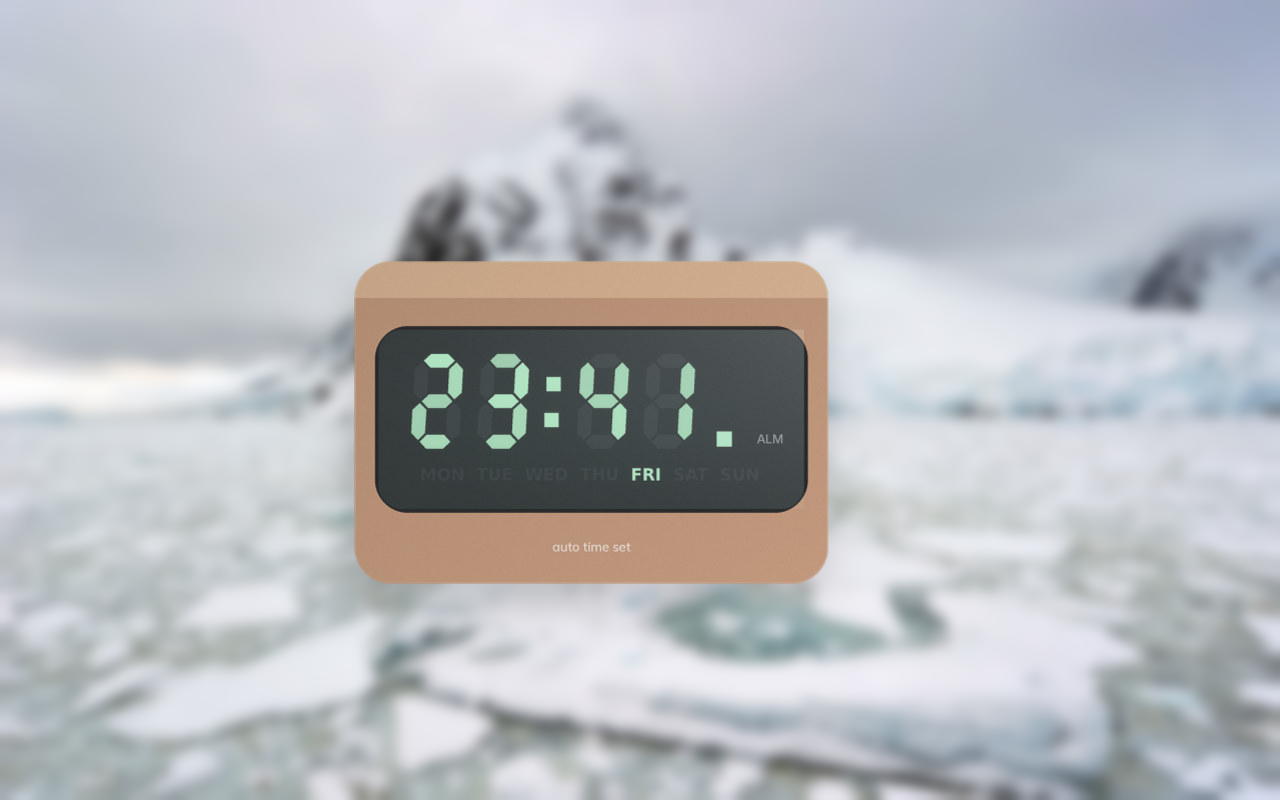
23:41
